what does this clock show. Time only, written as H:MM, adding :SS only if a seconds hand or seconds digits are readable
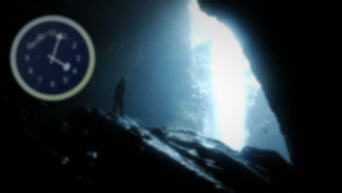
4:03
